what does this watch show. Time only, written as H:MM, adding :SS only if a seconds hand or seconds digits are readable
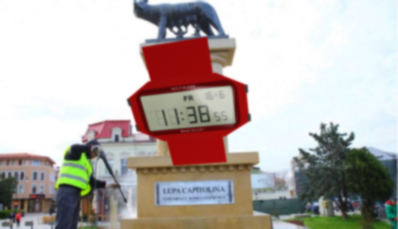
11:38
